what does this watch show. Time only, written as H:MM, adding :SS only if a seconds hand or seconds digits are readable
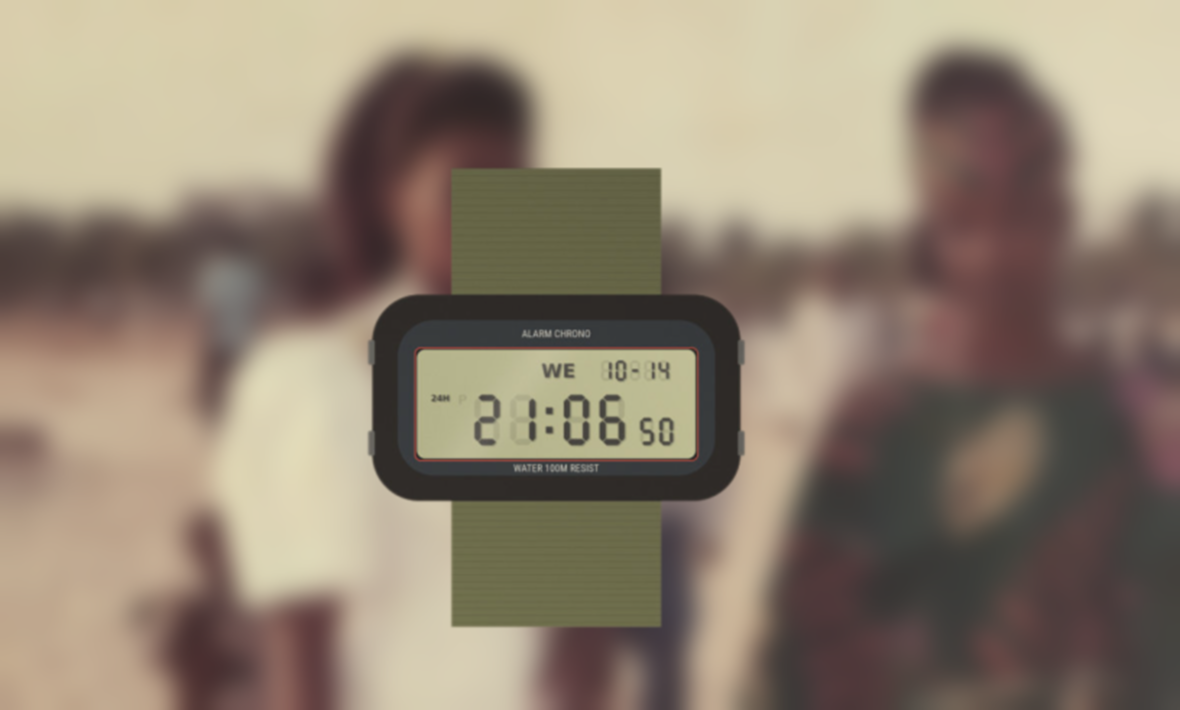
21:06:50
